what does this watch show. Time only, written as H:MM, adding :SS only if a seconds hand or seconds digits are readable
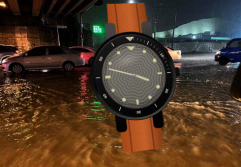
3:48
